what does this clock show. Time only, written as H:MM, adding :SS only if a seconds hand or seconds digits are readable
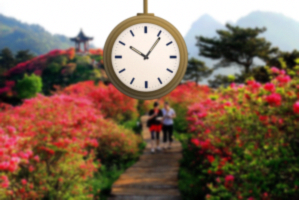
10:06
